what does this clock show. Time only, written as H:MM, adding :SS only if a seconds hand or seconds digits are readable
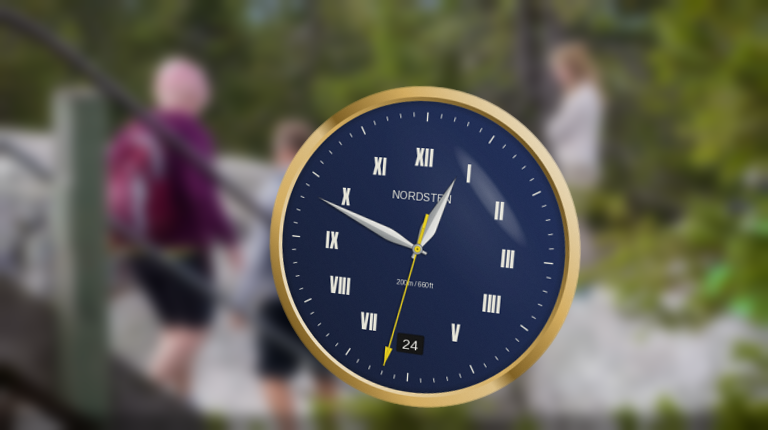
12:48:32
